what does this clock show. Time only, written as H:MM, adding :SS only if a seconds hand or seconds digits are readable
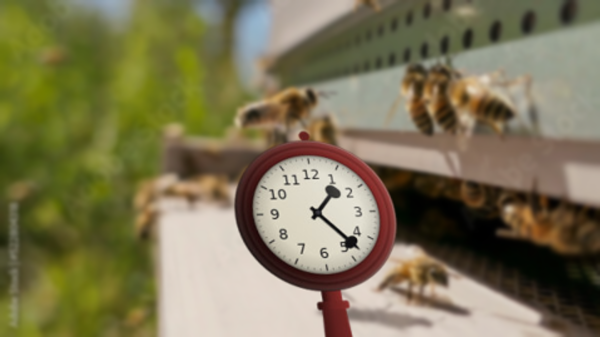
1:23
